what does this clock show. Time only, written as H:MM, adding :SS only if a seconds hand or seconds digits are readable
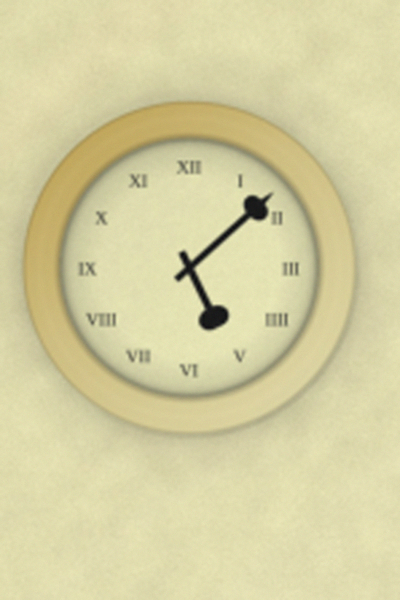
5:08
